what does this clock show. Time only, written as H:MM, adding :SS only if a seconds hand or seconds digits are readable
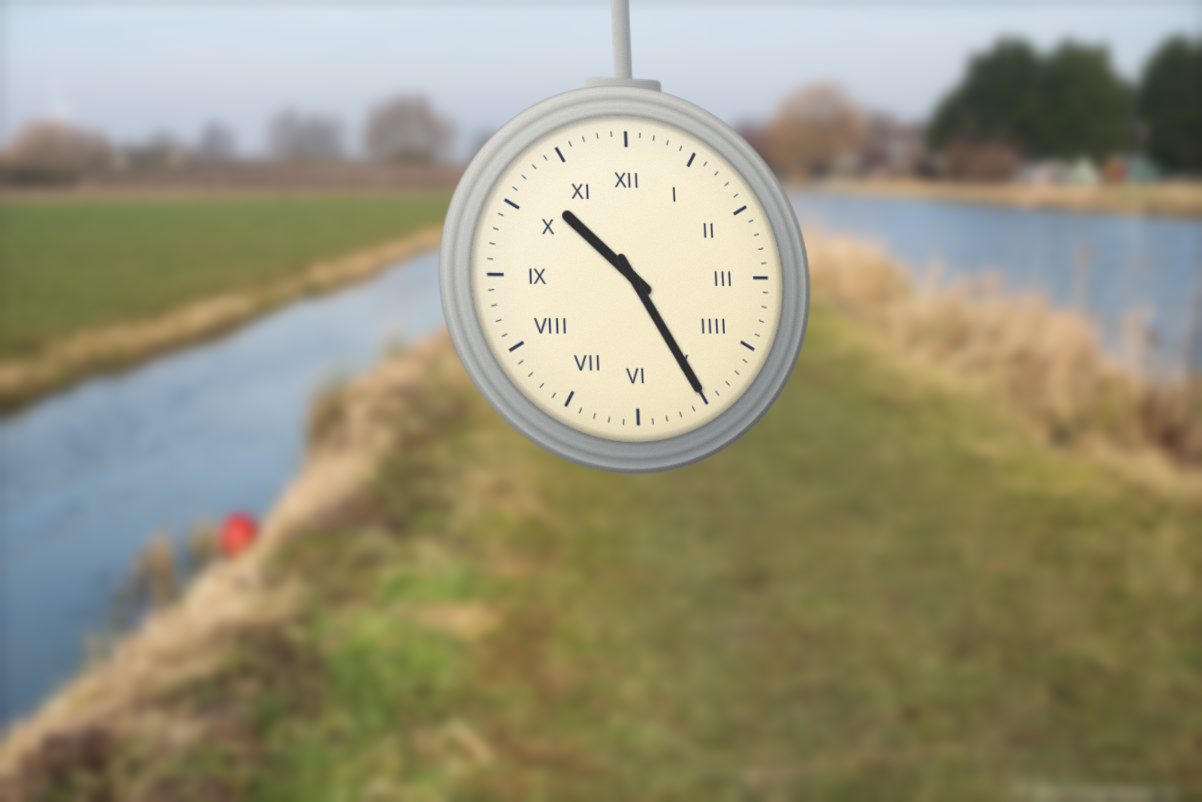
10:25
